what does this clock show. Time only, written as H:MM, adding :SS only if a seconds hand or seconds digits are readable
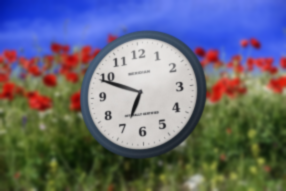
6:49
